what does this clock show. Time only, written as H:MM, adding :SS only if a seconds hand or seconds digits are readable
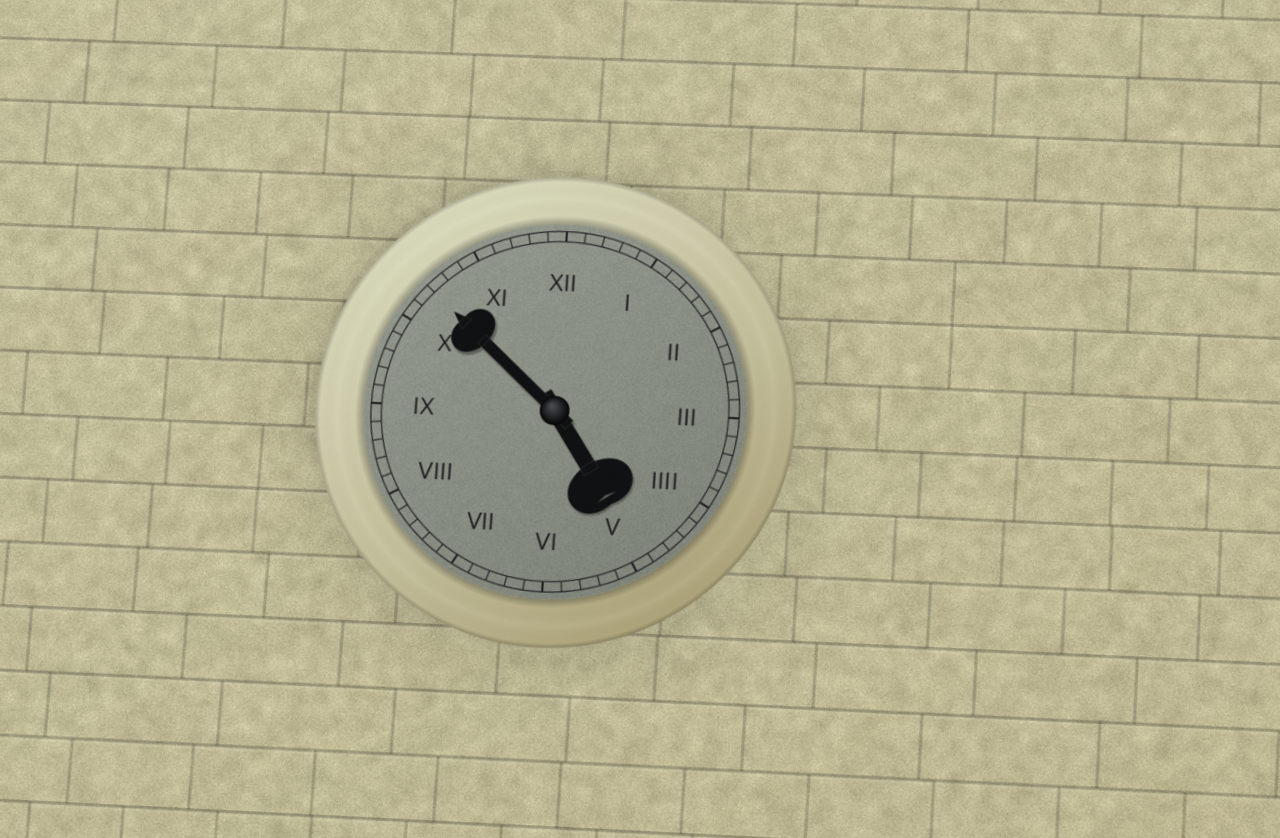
4:52
